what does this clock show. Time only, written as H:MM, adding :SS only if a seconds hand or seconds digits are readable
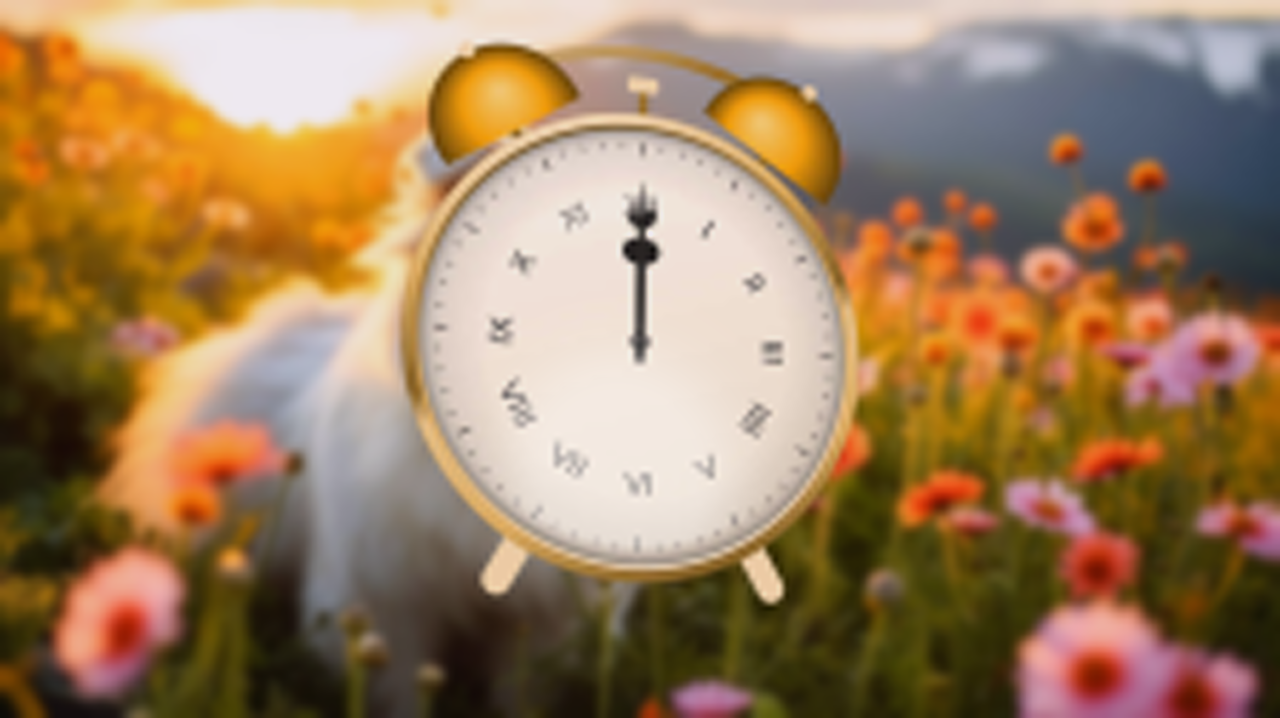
12:00
